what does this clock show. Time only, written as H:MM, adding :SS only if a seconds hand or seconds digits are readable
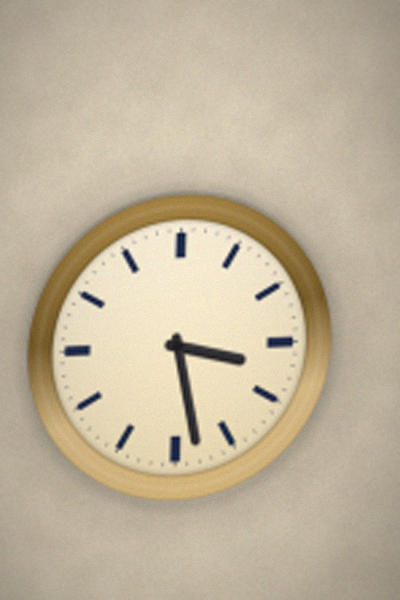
3:28
